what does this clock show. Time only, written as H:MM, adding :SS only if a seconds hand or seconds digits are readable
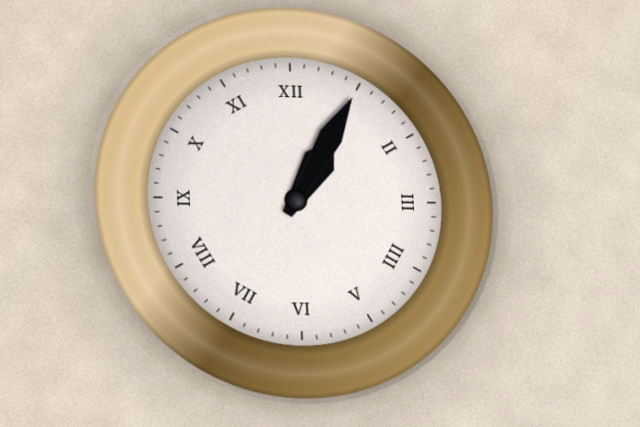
1:05
